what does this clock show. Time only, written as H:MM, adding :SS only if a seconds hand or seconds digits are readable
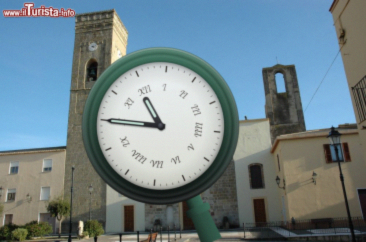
11:50
